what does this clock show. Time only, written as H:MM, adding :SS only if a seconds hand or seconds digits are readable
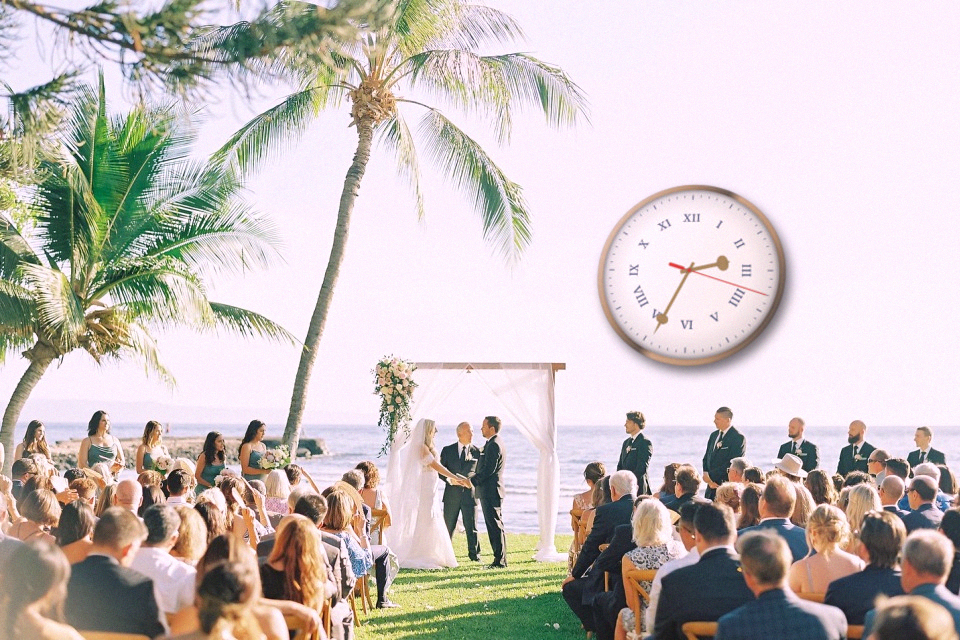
2:34:18
